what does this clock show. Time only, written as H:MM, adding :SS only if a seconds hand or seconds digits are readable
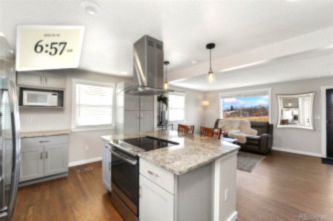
6:57
